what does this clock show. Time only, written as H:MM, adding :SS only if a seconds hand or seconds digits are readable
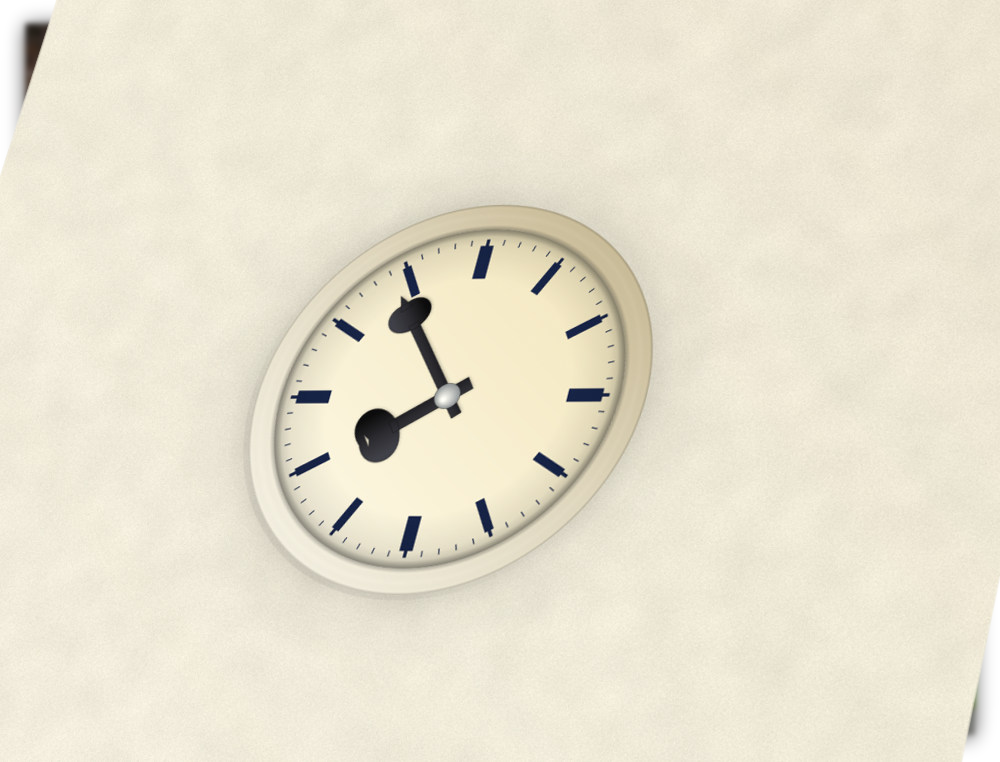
7:54
